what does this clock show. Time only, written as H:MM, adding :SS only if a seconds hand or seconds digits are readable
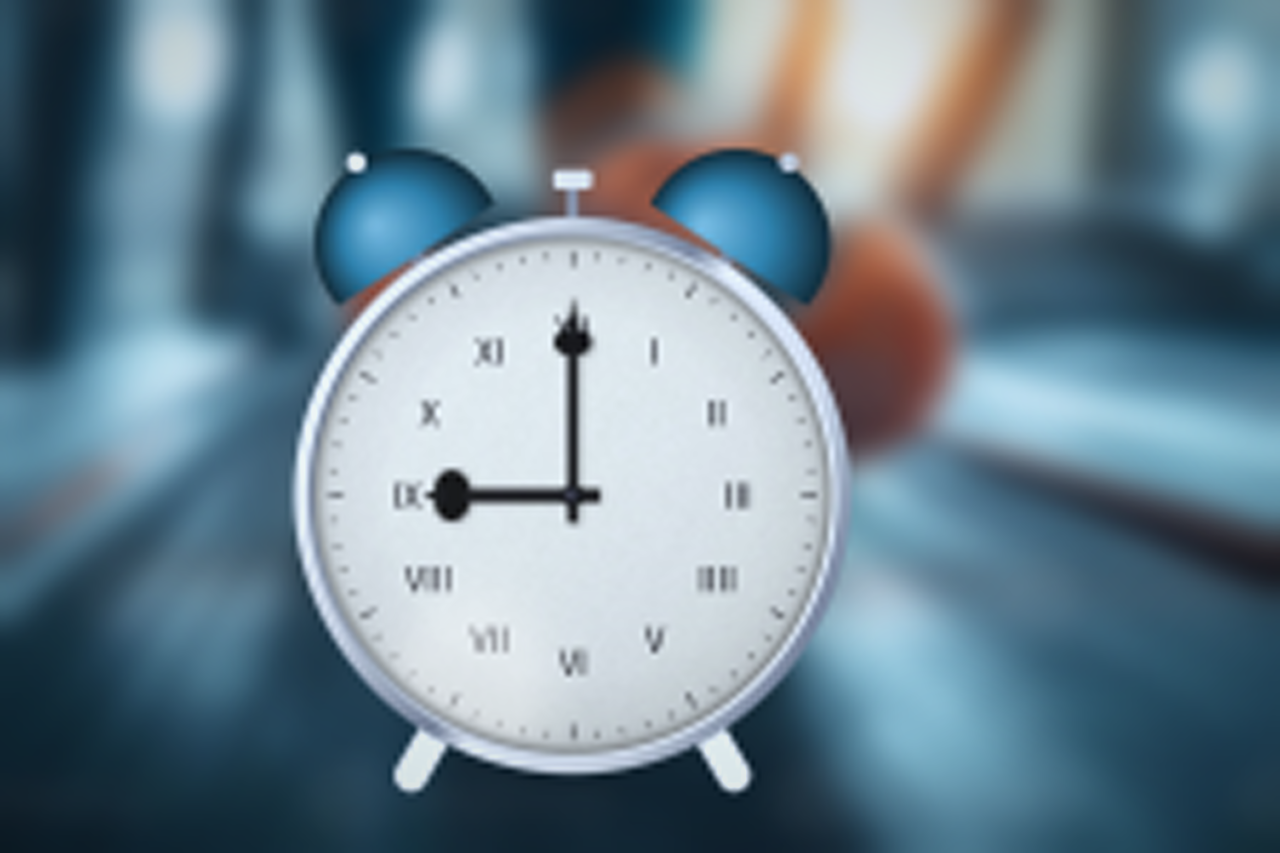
9:00
